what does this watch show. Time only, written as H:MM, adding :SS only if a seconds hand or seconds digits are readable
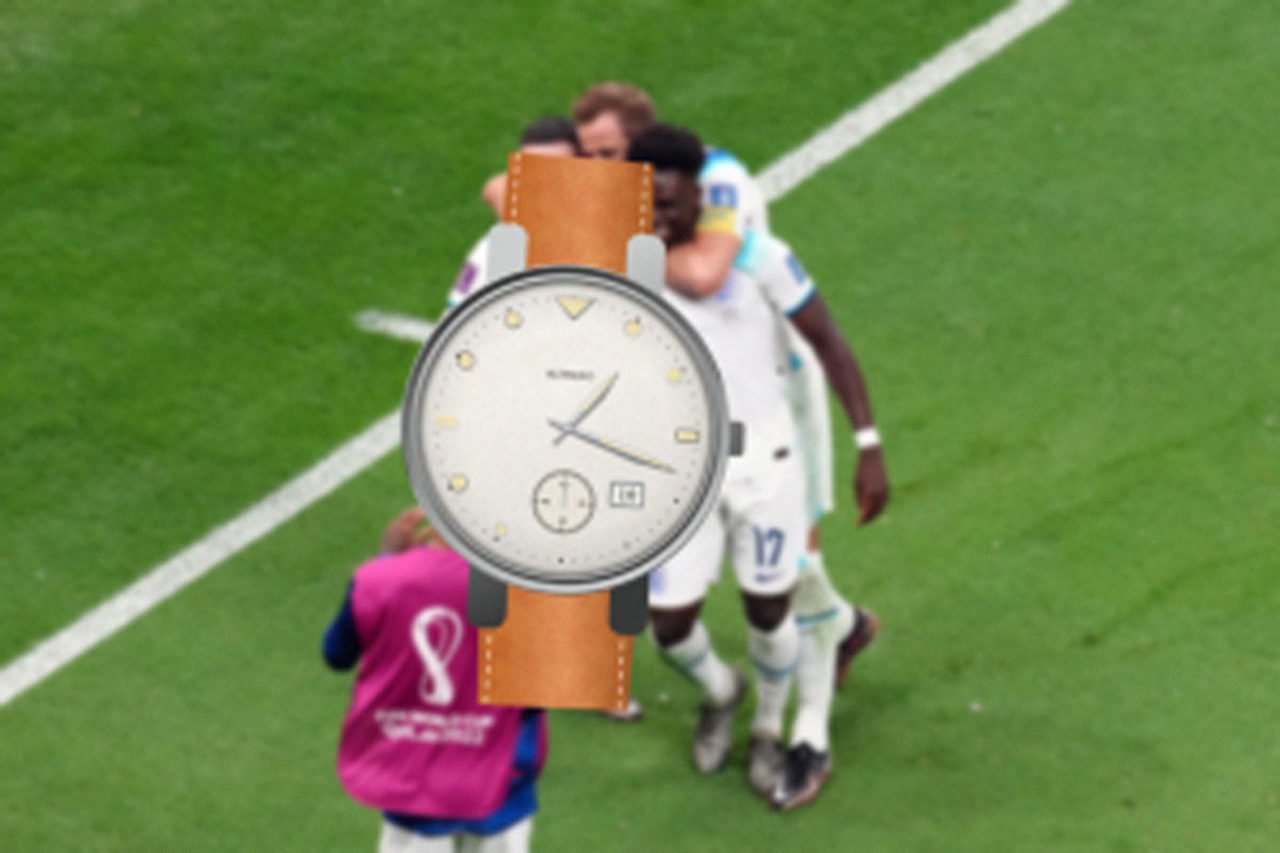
1:18
